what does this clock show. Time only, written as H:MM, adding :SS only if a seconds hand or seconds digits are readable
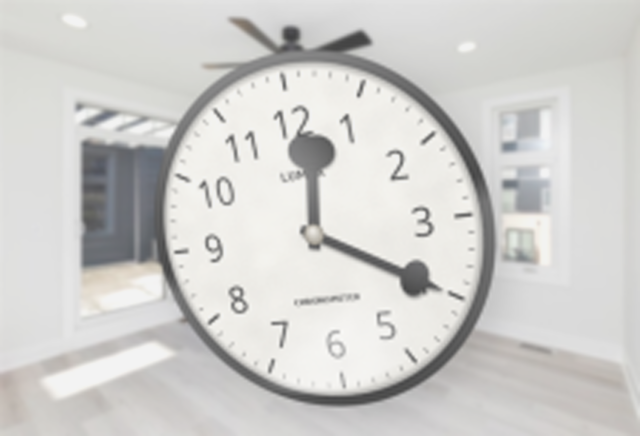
12:20
